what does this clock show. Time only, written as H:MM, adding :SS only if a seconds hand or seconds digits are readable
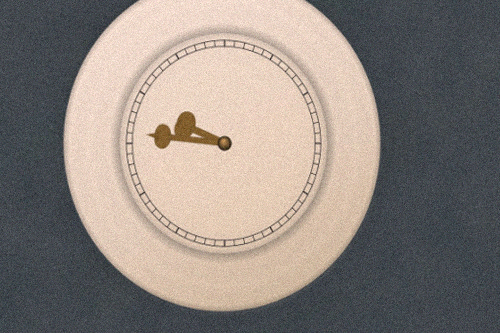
9:46
